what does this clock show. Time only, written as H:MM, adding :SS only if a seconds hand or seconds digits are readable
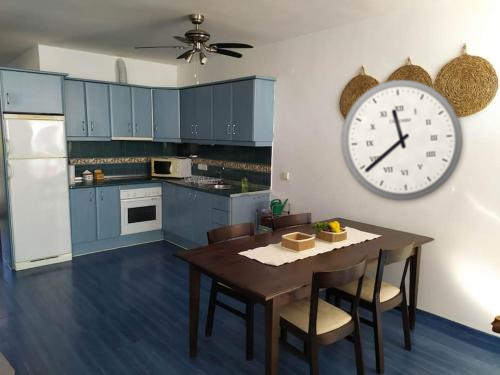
11:39
